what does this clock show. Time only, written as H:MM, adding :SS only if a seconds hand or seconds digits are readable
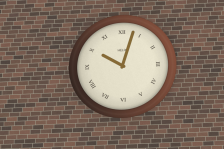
10:03
